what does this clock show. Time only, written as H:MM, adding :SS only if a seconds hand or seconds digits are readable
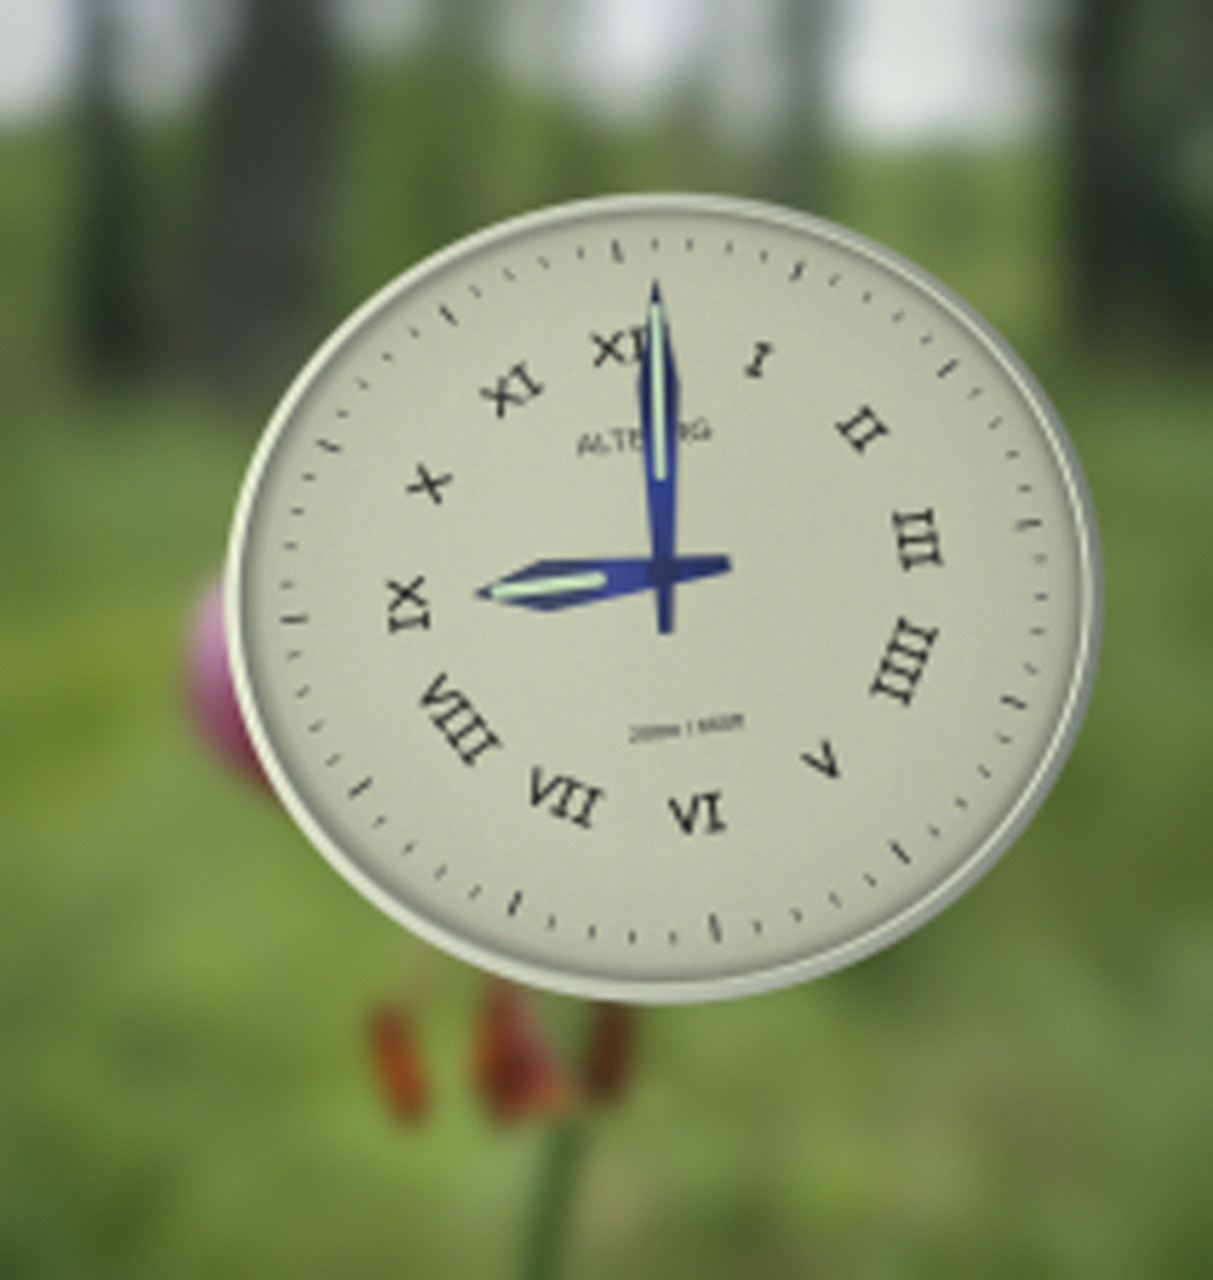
9:01
